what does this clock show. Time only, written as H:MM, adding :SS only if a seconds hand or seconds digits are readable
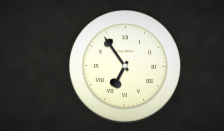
6:54
